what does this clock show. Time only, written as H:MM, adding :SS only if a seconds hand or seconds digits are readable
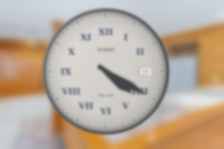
4:20
